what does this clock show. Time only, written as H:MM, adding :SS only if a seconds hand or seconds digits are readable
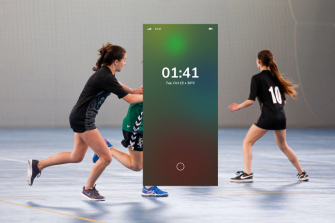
1:41
